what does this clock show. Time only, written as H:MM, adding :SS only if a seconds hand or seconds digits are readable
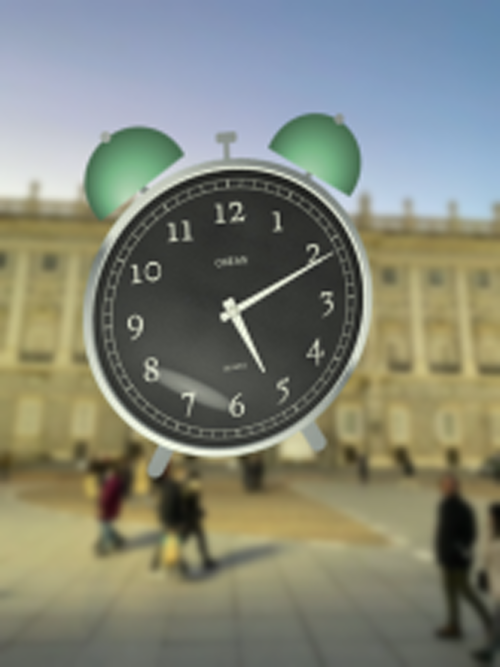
5:11
